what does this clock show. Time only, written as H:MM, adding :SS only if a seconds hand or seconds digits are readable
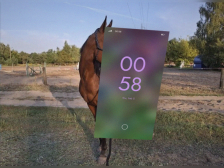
0:58
